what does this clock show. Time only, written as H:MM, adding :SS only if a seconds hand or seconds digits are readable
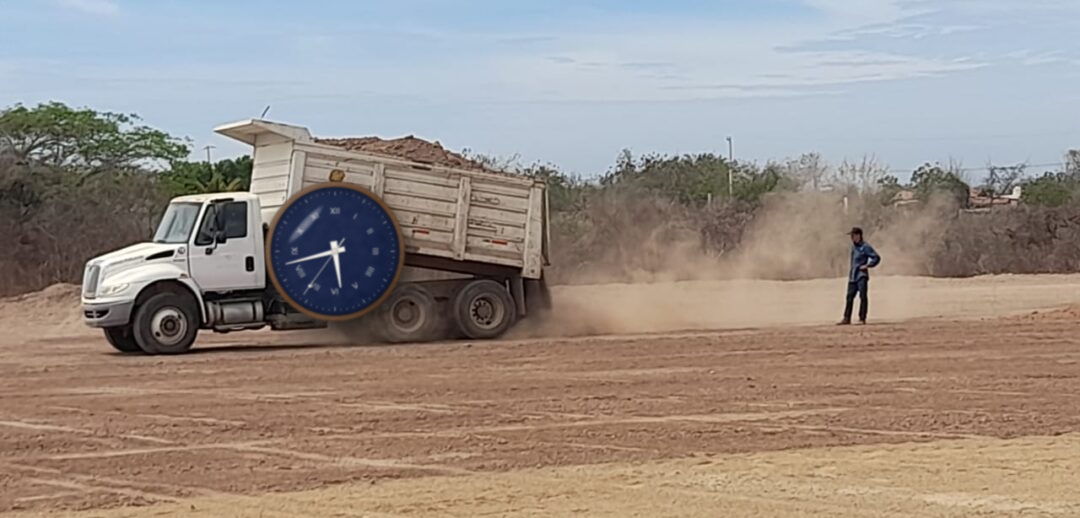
5:42:36
